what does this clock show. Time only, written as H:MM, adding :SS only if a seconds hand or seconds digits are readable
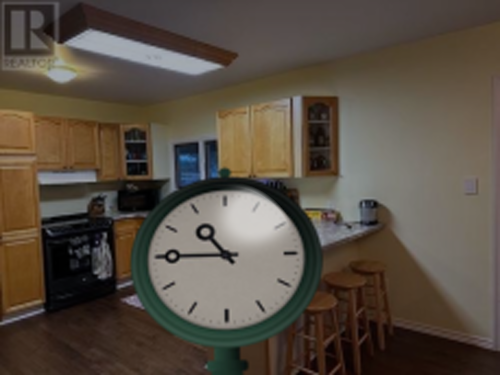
10:45
